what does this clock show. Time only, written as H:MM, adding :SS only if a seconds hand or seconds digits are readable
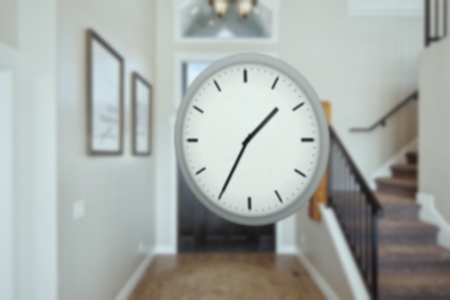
1:35
